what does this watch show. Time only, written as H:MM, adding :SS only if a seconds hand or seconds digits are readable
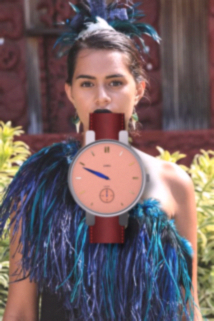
9:49
